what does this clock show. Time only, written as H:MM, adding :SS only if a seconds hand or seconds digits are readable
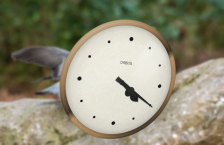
4:20
